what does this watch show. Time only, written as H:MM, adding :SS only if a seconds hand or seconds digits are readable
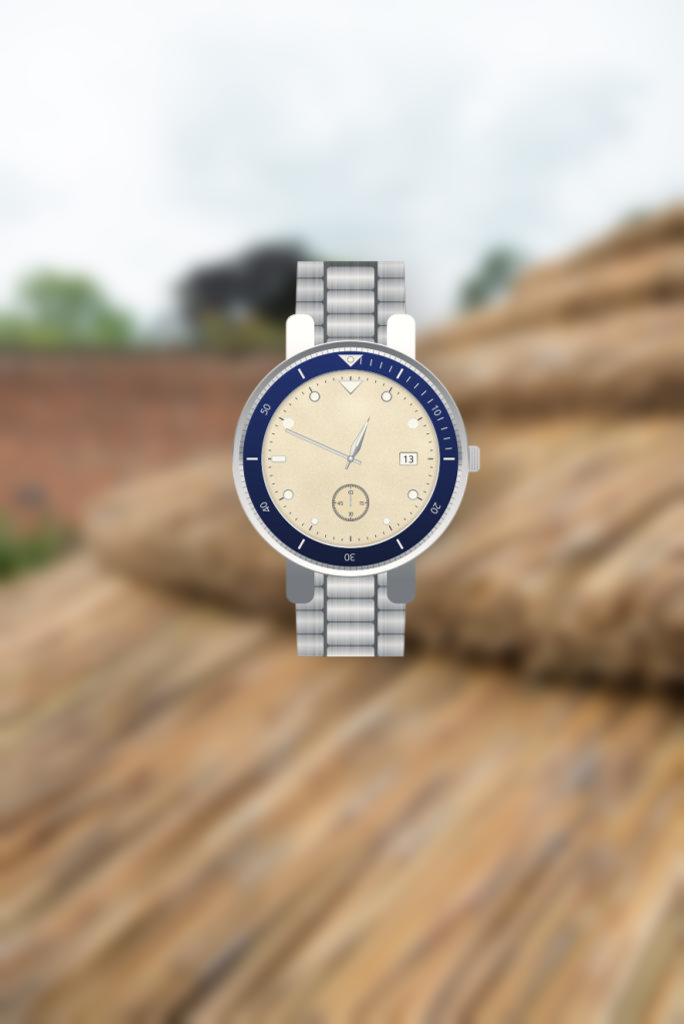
12:49
